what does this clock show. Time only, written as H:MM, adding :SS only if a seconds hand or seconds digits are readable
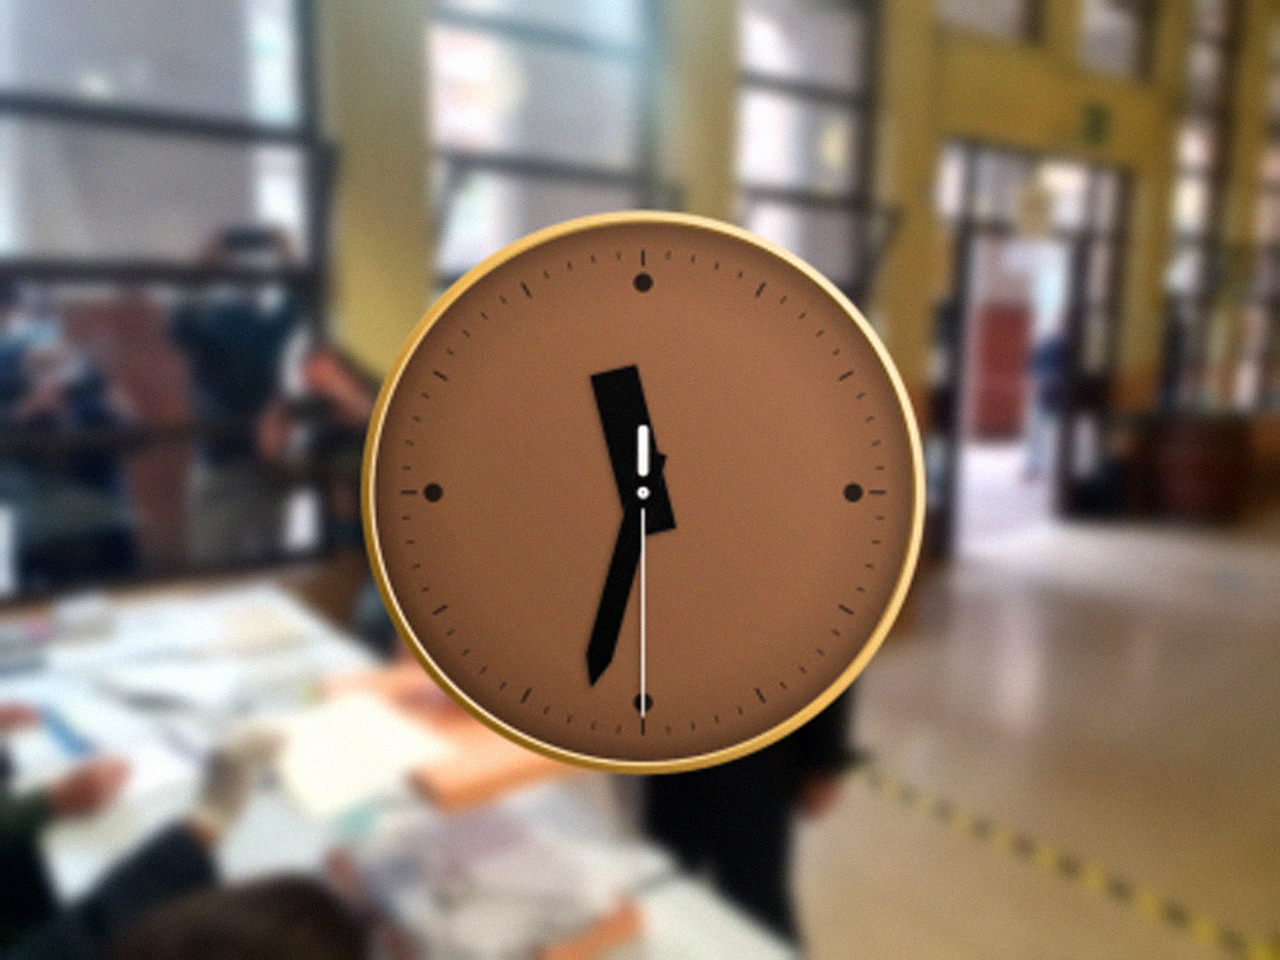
11:32:30
